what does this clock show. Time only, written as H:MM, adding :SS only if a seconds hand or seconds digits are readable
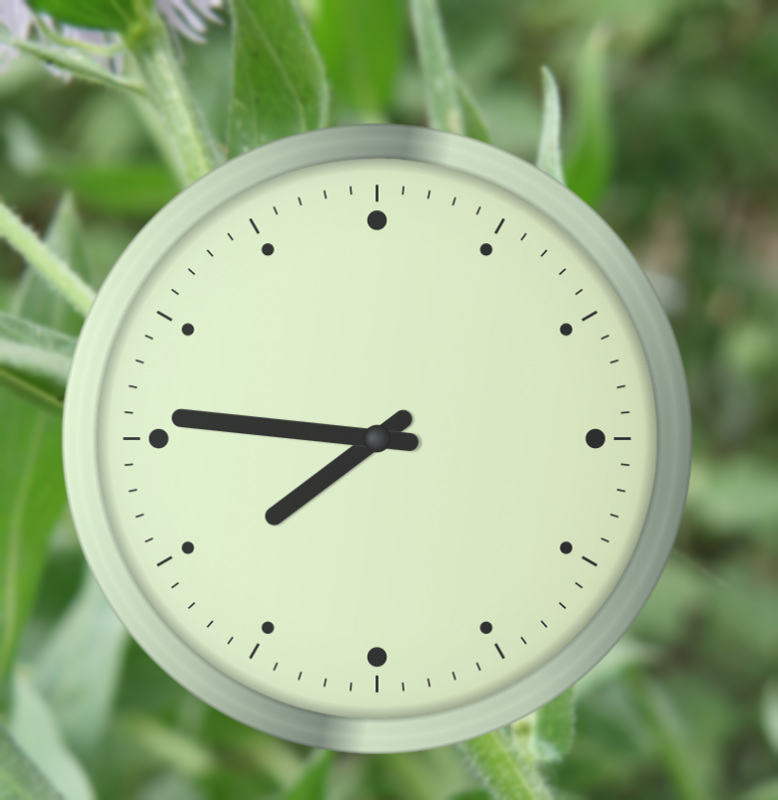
7:46
